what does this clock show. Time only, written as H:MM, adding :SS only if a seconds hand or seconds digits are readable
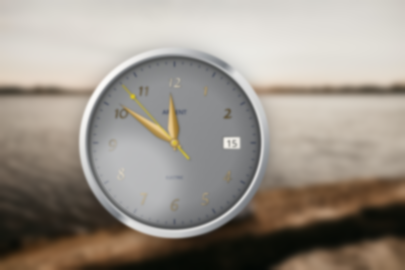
11:50:53
